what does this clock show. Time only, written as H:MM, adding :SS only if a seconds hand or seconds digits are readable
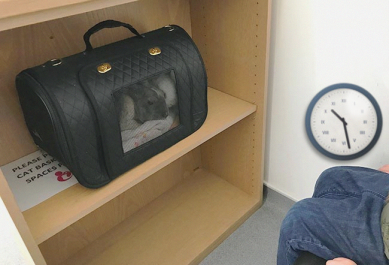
10:28
